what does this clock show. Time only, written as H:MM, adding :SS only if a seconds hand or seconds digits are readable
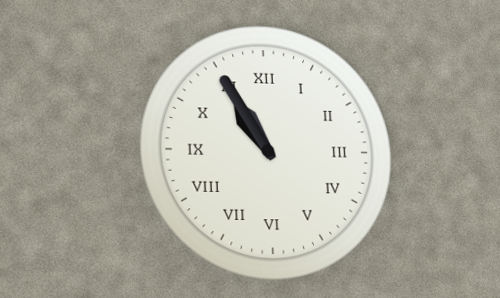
10:55
